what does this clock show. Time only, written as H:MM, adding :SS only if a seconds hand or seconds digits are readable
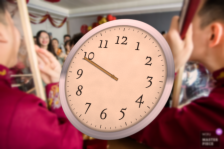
9:49
